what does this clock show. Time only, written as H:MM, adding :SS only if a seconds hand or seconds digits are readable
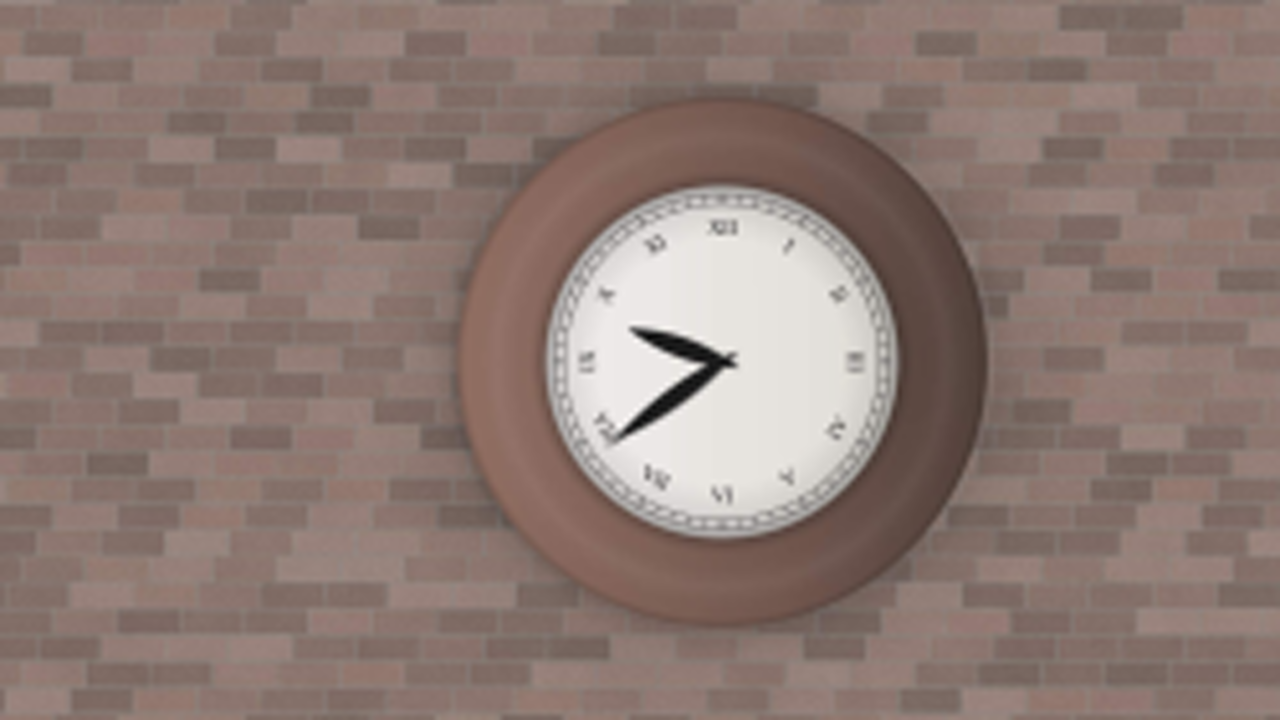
9:39
